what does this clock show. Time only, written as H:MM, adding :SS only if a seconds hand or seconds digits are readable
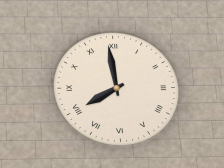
7:59
